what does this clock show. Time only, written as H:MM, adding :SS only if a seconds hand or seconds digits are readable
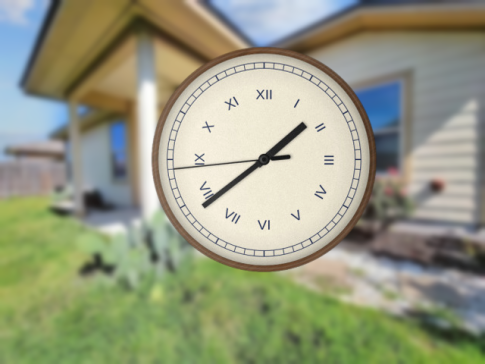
1:38:44
